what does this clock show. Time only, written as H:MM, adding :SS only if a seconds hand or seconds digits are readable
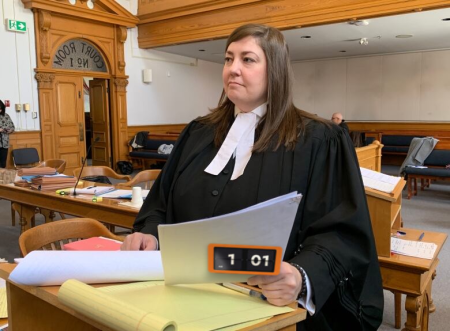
1:01
